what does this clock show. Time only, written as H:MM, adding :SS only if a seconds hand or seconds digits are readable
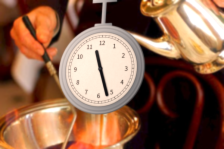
11:27
